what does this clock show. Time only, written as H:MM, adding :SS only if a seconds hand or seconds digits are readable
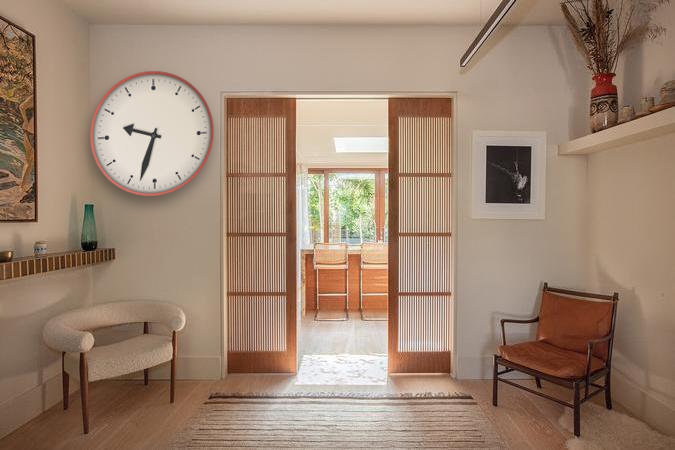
9:33
